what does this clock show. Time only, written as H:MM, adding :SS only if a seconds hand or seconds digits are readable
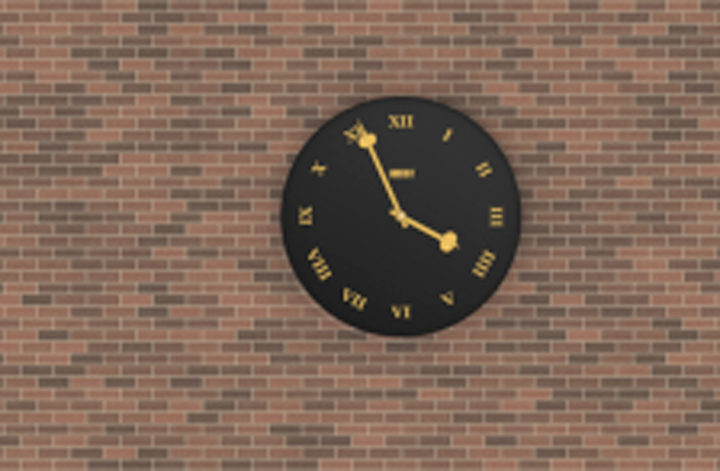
3:56
